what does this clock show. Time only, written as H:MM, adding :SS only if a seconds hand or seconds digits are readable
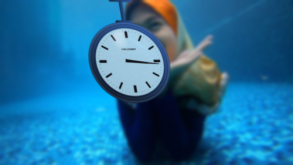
3:16
